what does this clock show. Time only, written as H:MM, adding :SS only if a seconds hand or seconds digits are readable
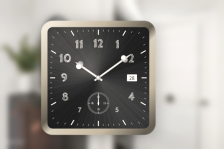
10:09
